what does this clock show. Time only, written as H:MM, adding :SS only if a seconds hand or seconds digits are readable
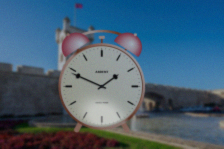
1:49
